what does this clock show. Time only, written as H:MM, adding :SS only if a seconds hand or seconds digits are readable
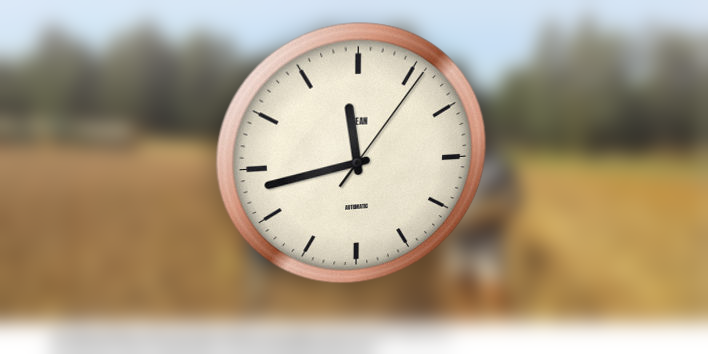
11:43:06
